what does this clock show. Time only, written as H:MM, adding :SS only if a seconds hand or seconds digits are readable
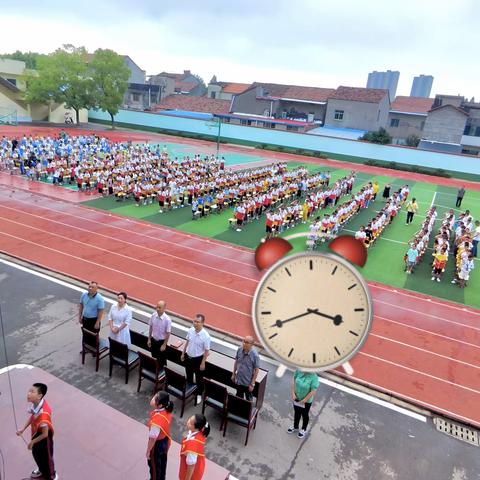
3:42
